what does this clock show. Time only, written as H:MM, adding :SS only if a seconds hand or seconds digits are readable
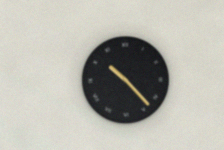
10:23
